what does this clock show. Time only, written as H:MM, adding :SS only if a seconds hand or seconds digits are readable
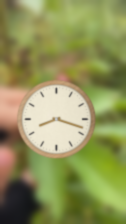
8:18
